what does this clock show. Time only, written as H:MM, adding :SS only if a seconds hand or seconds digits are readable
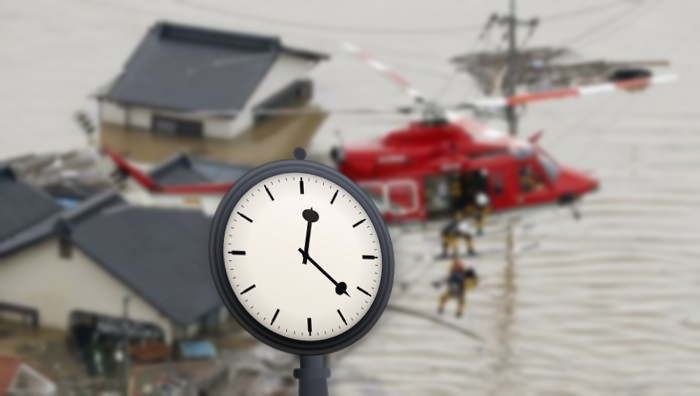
12:22
